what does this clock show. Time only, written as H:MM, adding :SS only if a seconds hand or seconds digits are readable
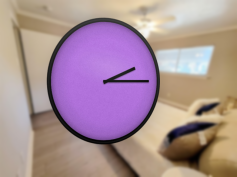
2:15
